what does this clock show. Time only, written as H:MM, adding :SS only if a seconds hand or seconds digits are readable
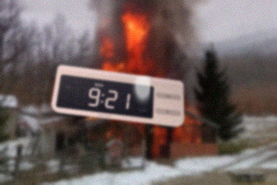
9:21
